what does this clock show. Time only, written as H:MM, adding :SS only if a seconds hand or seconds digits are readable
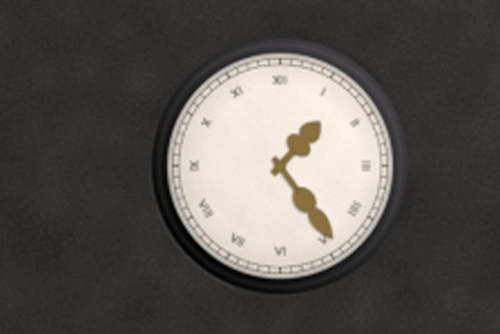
1:24
